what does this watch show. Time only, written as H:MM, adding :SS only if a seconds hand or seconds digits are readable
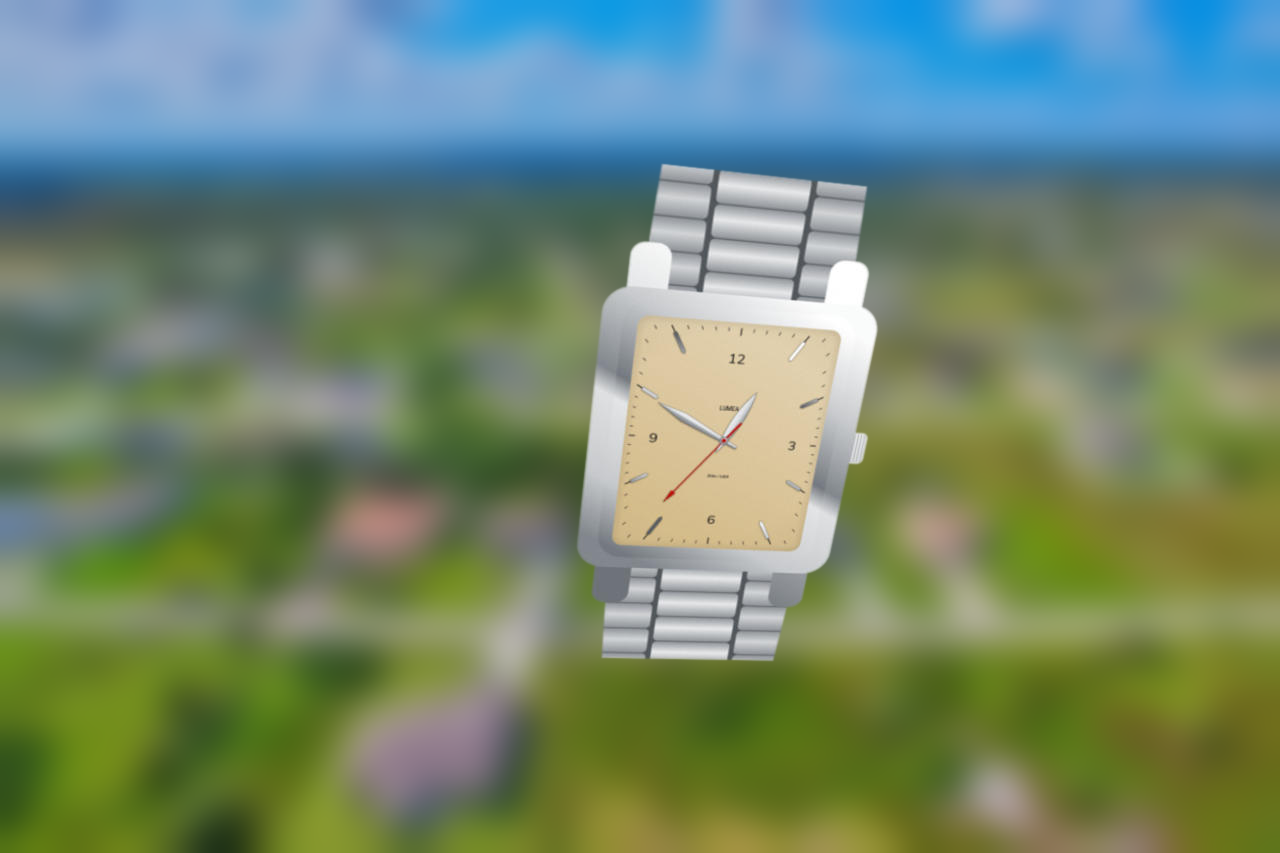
12:49:36
